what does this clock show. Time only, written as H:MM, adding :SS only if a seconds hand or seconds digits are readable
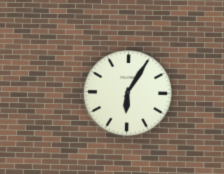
6:05
